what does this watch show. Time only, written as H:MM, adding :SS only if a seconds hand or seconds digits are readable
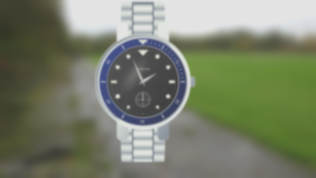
1:56
